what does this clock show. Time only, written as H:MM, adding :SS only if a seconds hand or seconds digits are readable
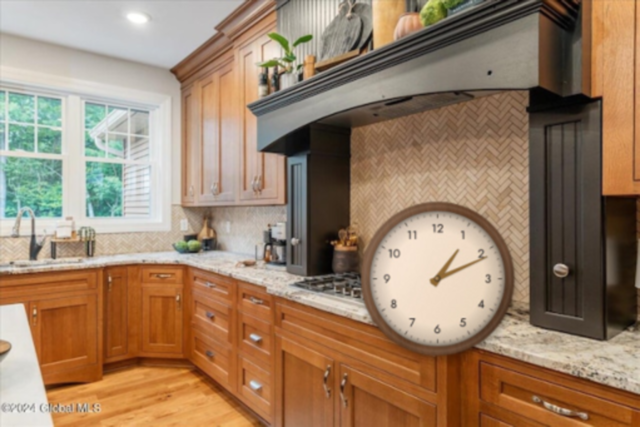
1:11
